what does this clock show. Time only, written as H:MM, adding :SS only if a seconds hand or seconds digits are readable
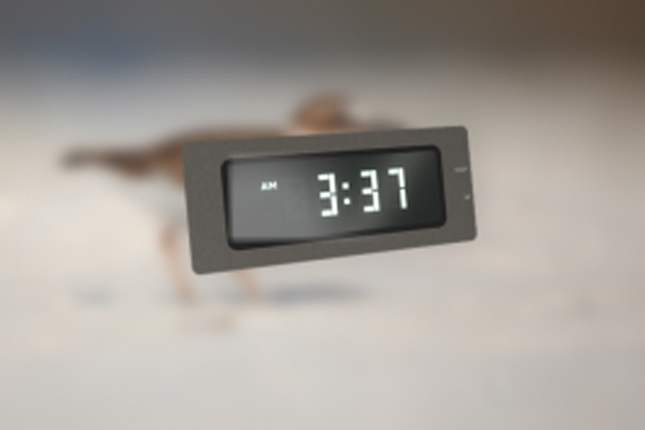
3:37
